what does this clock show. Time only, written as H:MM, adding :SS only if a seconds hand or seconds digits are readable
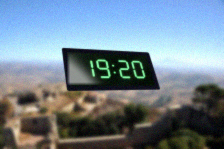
19:20
